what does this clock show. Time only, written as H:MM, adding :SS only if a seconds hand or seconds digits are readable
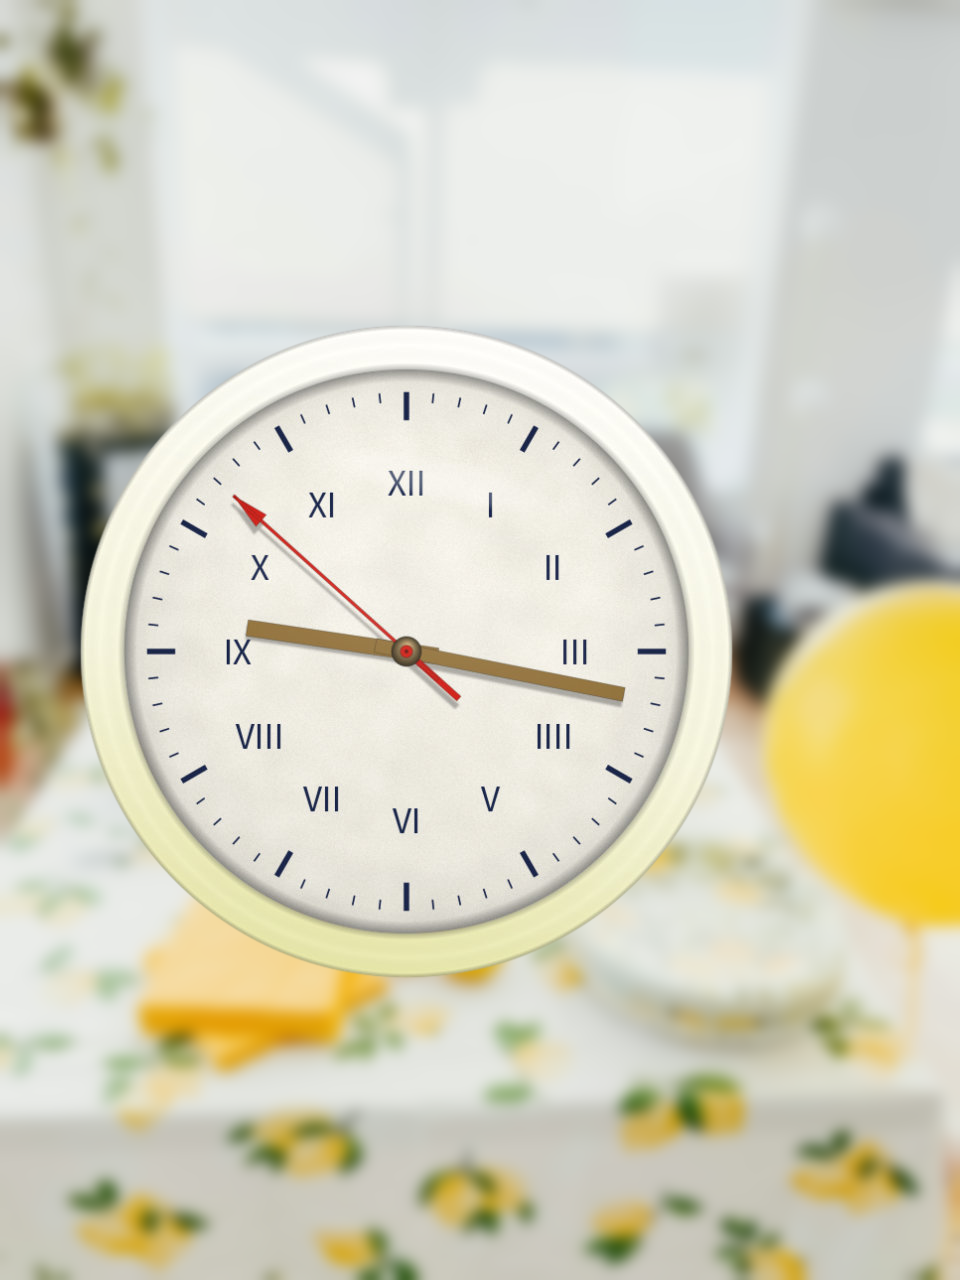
9:16:52
